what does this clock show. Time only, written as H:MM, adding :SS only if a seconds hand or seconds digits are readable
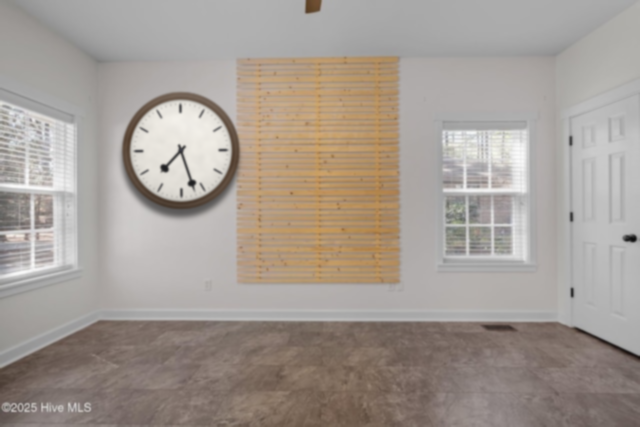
7:27
